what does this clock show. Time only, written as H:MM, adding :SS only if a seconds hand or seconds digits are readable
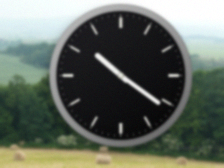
10:21
